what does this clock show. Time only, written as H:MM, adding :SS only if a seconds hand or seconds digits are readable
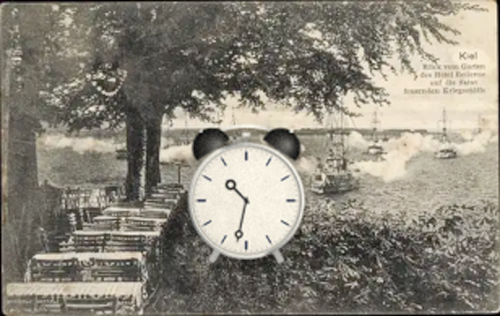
10:32
